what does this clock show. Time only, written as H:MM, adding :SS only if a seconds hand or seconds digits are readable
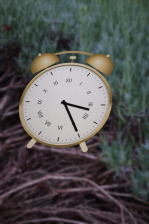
3:25
